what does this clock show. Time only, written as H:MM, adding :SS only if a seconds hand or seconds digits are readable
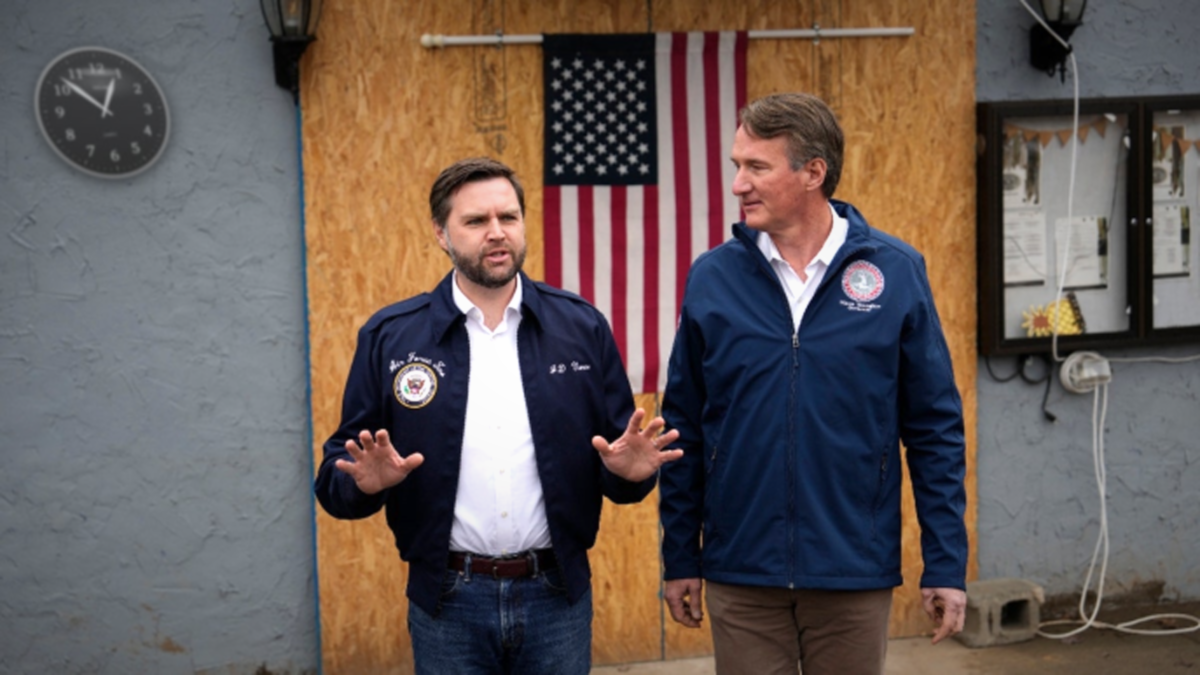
12:52
